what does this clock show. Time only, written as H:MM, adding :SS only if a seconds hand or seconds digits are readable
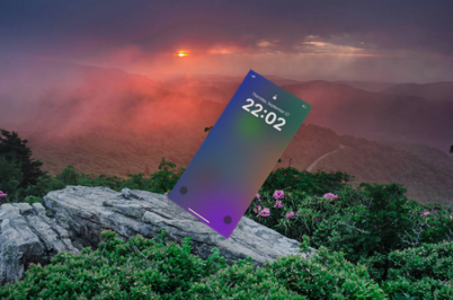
22:02
